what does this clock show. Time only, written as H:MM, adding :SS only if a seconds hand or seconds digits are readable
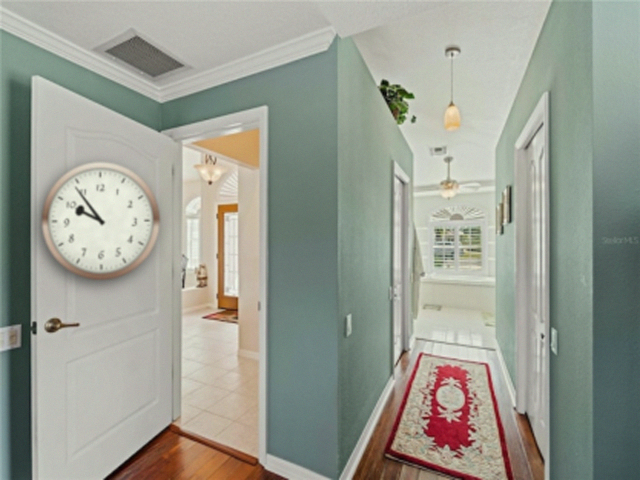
9:54
